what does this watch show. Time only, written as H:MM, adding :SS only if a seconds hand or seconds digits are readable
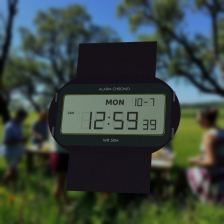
12:59:39
